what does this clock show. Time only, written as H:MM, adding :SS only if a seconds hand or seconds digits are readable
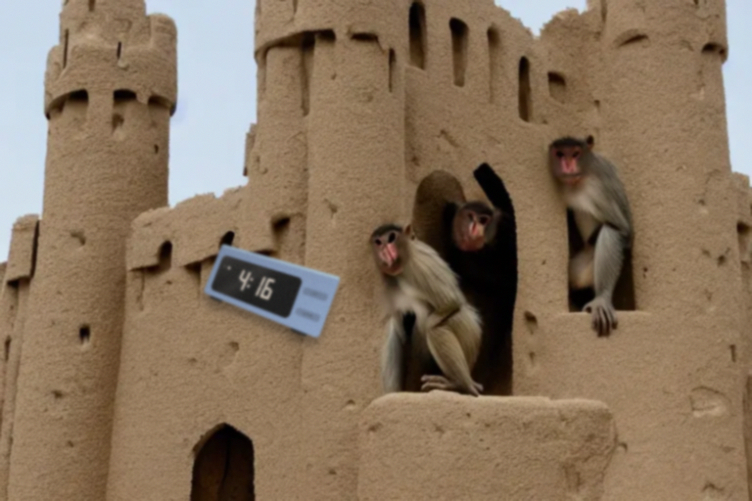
4:16
